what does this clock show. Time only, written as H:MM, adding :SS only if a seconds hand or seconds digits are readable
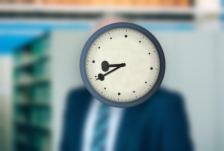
8:39
